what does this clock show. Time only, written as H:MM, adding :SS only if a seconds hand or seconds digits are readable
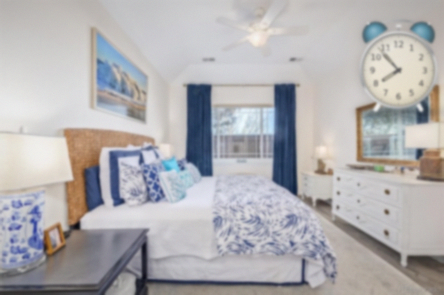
7:53
